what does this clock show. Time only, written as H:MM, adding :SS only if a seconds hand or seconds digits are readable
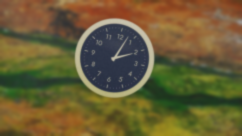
2:03
